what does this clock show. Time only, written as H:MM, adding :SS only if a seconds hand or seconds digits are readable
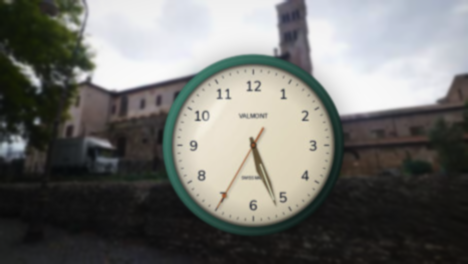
5:26:35
